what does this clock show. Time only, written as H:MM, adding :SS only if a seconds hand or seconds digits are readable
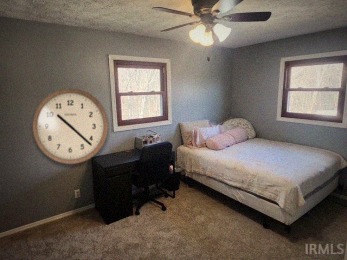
10:22
